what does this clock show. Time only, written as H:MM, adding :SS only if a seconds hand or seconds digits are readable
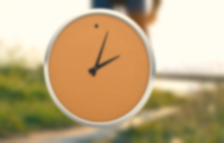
2:03
